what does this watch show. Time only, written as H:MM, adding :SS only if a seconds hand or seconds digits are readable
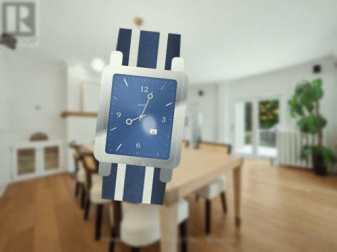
8:03
